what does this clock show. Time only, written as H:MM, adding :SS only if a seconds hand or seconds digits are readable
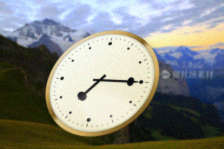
7:15
